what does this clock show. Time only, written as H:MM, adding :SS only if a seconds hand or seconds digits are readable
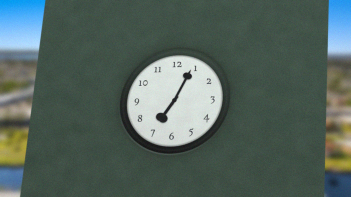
7:04
